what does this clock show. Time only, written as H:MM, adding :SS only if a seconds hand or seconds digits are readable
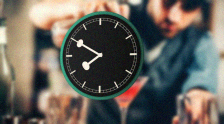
7:50
